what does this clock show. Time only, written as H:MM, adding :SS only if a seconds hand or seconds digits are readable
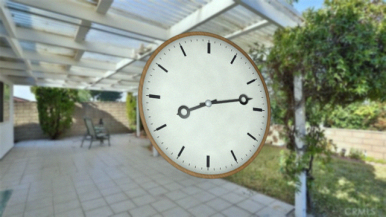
8:13
